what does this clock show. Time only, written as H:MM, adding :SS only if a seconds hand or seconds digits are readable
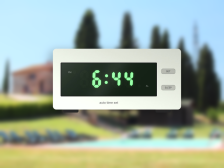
6:44
